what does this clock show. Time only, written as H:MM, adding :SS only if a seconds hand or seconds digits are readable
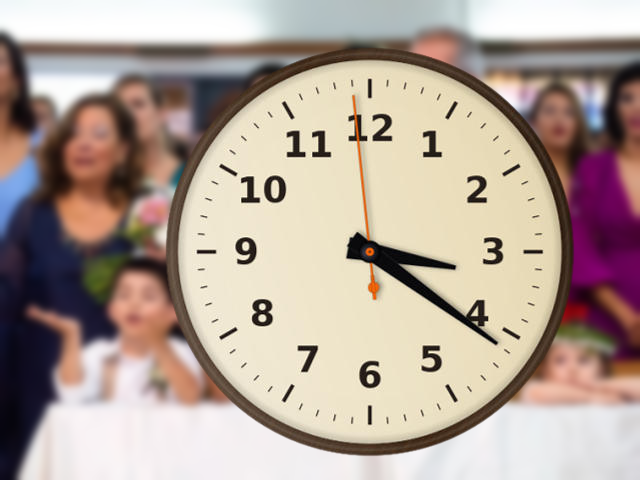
3:20:59
